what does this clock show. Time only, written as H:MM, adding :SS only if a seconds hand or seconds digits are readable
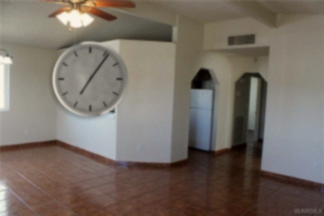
7:06
